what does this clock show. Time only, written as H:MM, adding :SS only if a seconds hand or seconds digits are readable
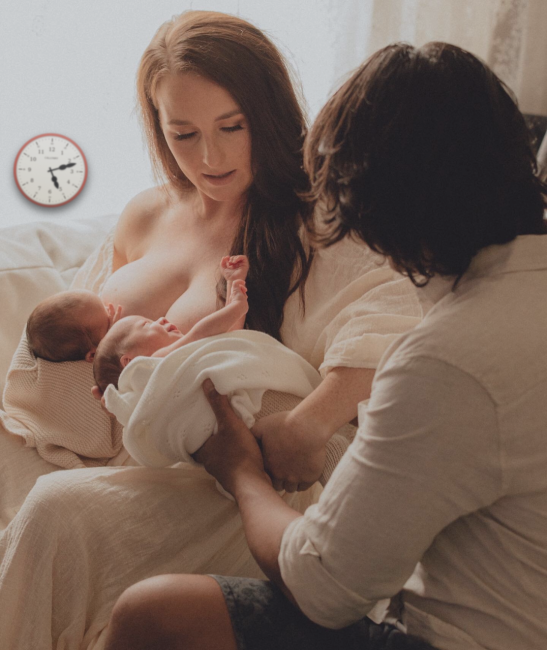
5:12
